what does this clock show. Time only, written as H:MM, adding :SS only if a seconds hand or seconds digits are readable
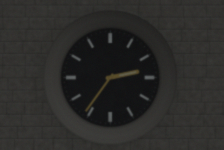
2:36
